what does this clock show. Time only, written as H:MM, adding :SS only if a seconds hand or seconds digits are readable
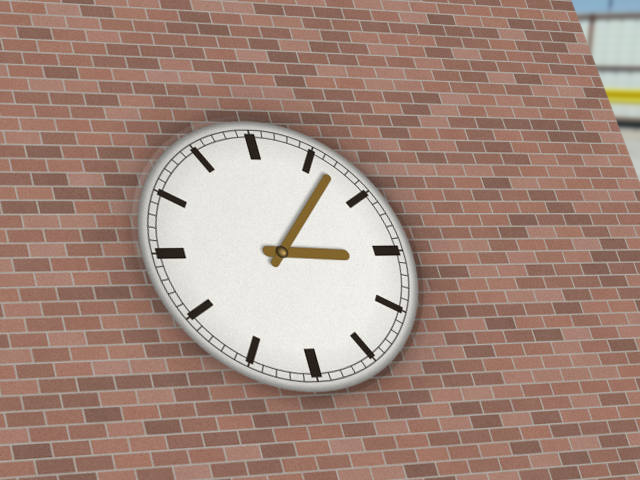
3:07
